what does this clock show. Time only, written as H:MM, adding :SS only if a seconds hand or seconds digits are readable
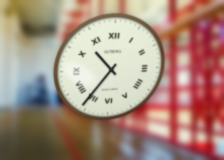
10:36
